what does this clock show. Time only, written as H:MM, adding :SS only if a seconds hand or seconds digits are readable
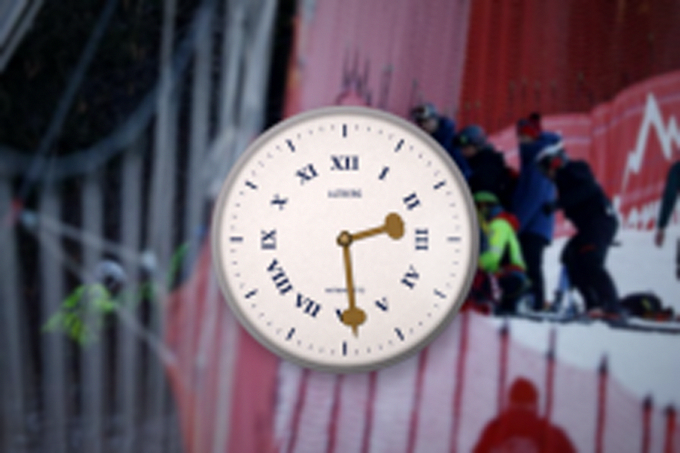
2:29
